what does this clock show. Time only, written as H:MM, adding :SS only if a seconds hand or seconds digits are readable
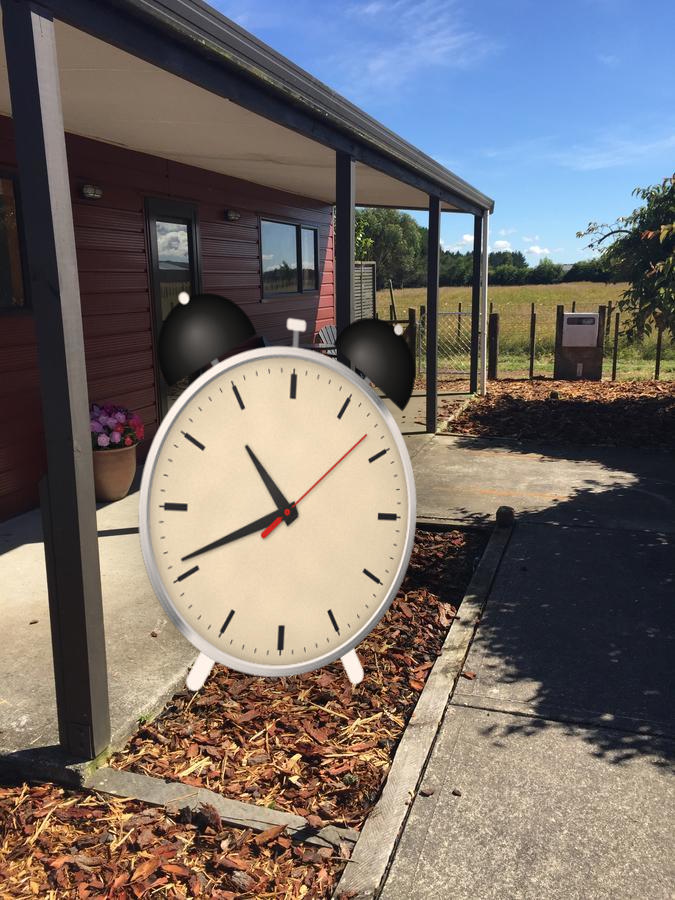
10:41:08
